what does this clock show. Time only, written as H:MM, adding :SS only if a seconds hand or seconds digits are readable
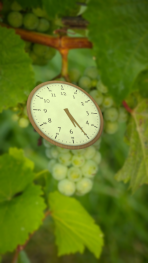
5:25
